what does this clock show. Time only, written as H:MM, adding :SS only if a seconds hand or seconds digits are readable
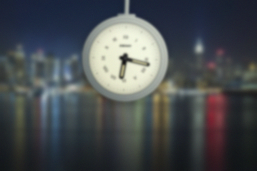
6:17
